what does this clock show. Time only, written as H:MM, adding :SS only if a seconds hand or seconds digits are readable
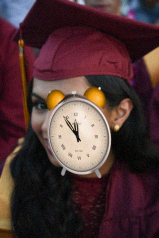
11:54
